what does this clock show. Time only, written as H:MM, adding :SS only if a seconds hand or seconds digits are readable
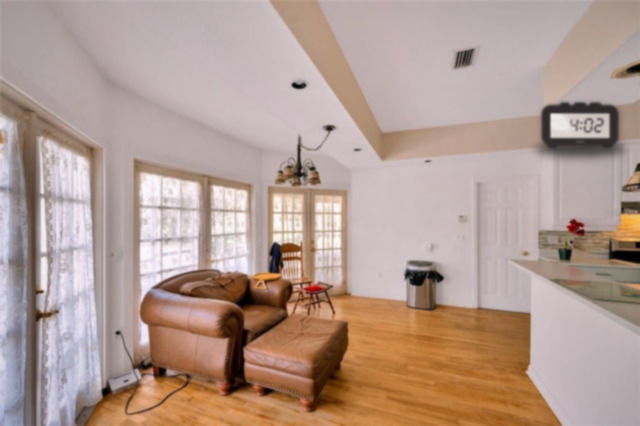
4:02
